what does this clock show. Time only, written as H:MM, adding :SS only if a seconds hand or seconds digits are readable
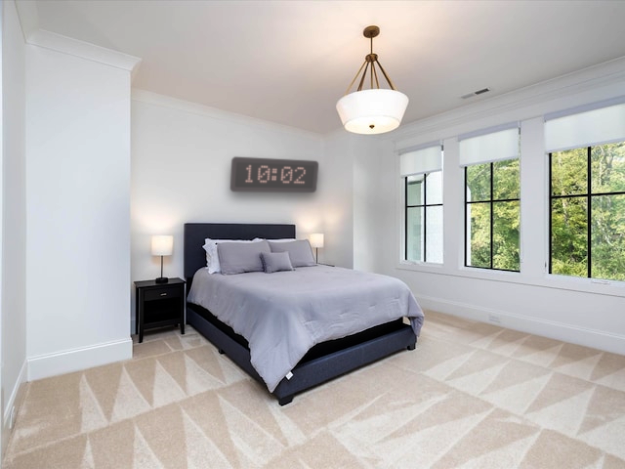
10:02
